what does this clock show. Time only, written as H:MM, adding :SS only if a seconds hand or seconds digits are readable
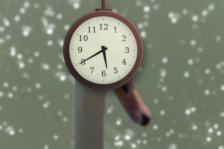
5:40
